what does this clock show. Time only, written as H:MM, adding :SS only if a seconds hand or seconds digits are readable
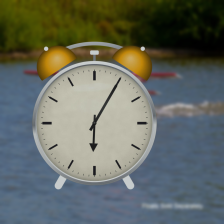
6:05
